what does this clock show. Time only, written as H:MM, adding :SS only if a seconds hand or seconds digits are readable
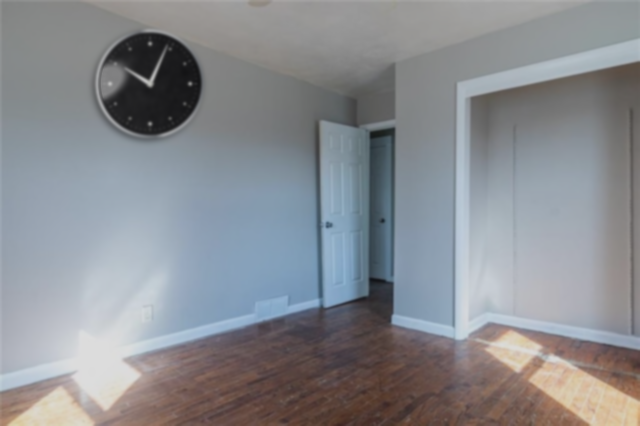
10:04
